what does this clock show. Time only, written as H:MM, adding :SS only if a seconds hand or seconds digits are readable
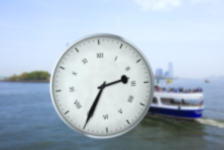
2:35
